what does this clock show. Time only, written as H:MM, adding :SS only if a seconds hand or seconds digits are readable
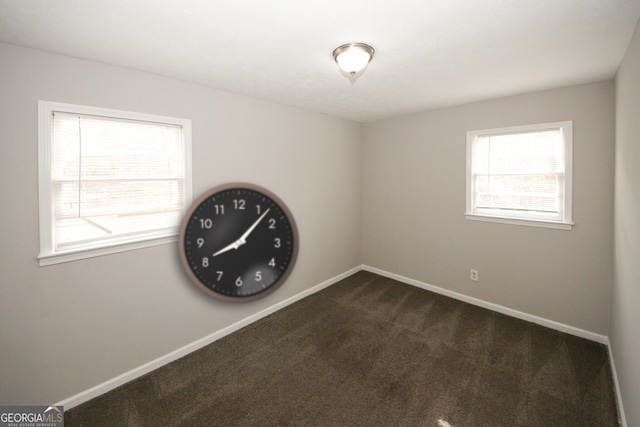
8:07
